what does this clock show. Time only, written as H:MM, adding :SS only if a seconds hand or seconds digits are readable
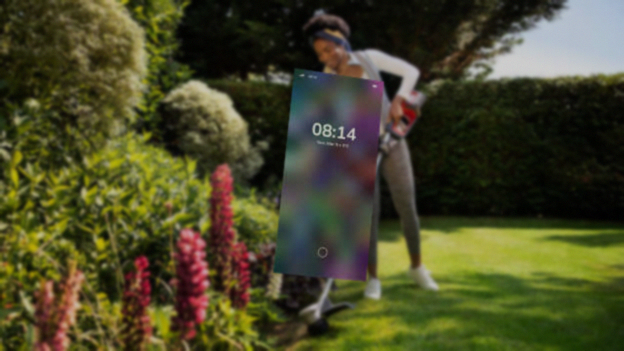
8:14
